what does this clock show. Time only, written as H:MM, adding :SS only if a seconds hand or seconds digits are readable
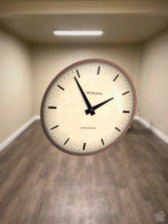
1:54
